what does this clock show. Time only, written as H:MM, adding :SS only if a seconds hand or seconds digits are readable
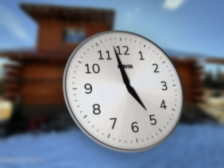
4:58
